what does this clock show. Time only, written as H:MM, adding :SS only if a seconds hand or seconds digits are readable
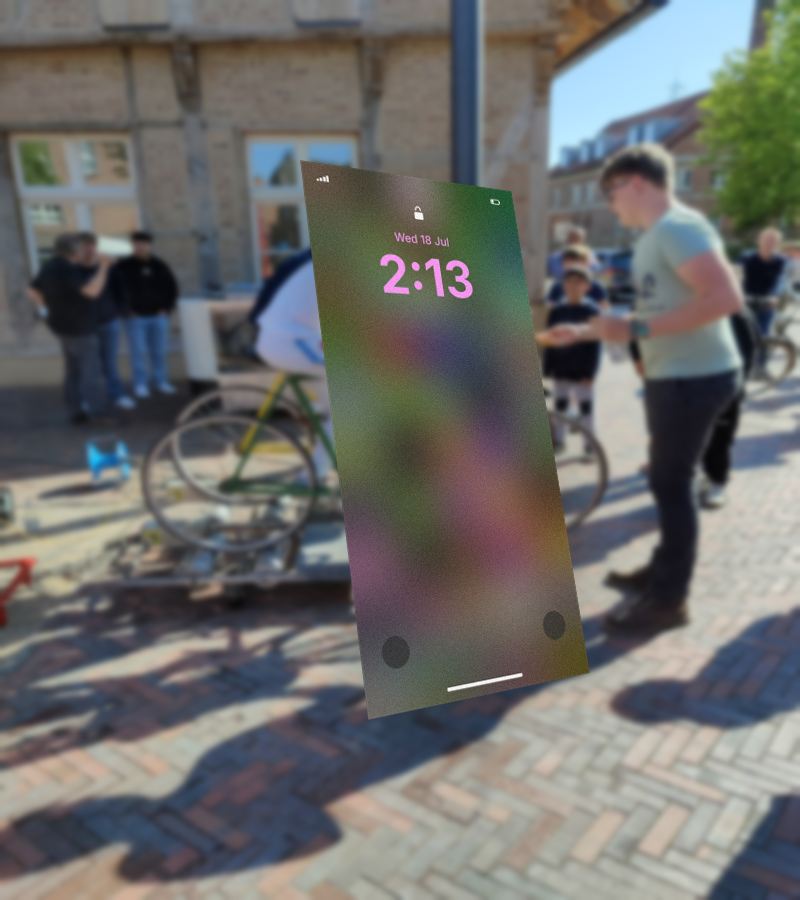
2:13
